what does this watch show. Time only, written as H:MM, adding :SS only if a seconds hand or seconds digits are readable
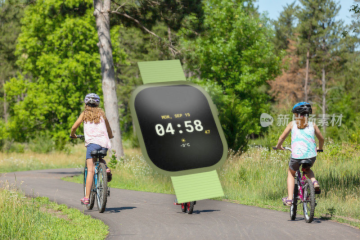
4:58
